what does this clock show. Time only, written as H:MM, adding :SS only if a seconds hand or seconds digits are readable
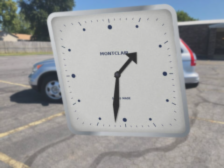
1:32
